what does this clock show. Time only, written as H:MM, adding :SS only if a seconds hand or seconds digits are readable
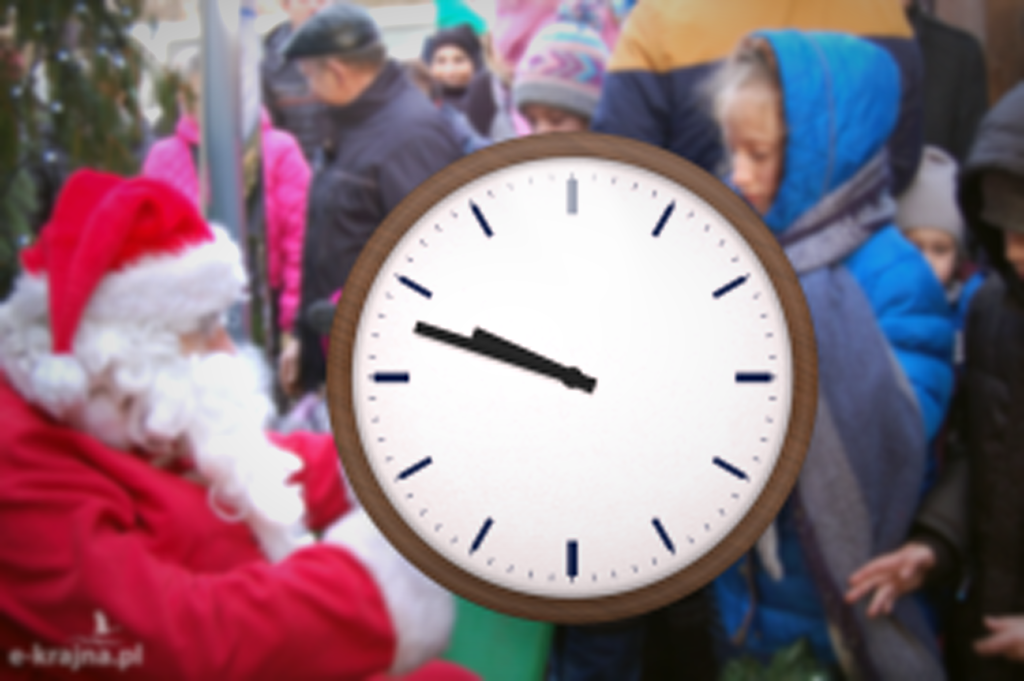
9:48
